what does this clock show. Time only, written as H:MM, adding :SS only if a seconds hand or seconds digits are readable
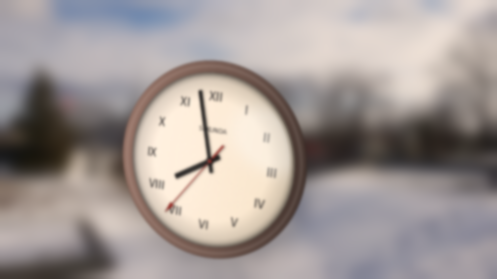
7:57:36
